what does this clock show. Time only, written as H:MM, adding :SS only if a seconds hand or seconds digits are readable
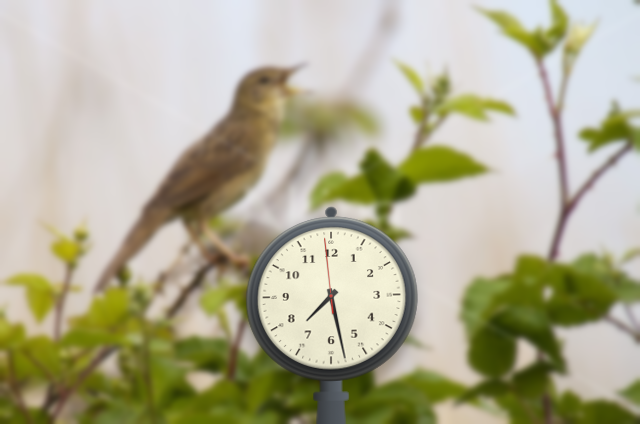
7:27:59
